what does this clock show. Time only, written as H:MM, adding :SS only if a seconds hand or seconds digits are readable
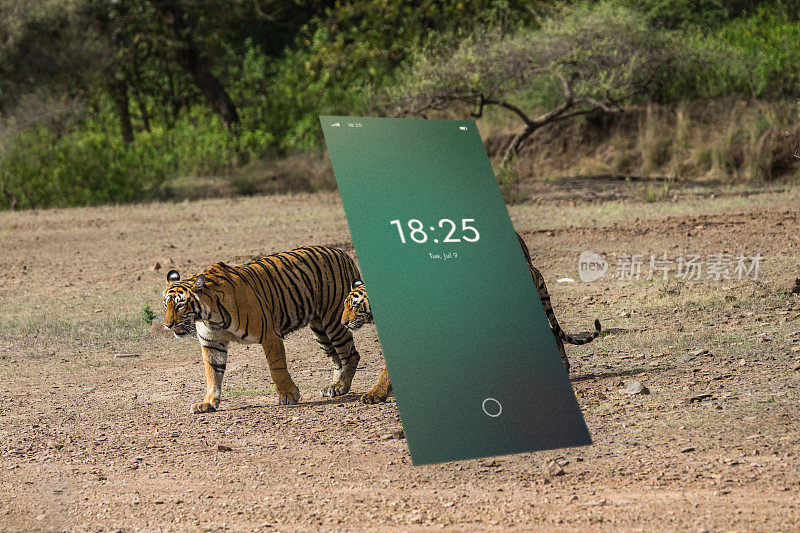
18:25
